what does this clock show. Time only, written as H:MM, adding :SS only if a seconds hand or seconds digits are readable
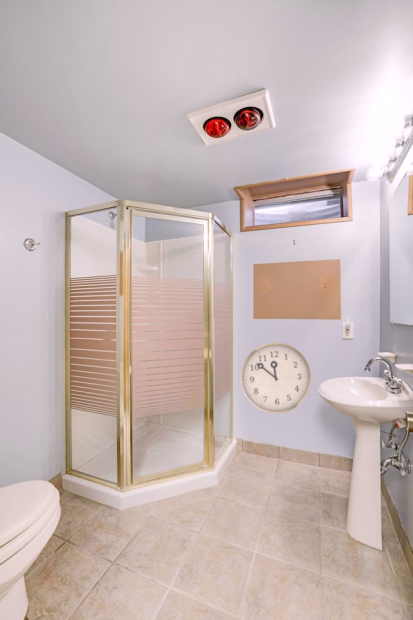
11:52
